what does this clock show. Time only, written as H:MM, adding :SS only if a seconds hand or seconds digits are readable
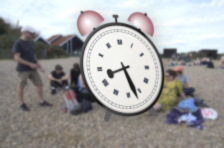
8:27
